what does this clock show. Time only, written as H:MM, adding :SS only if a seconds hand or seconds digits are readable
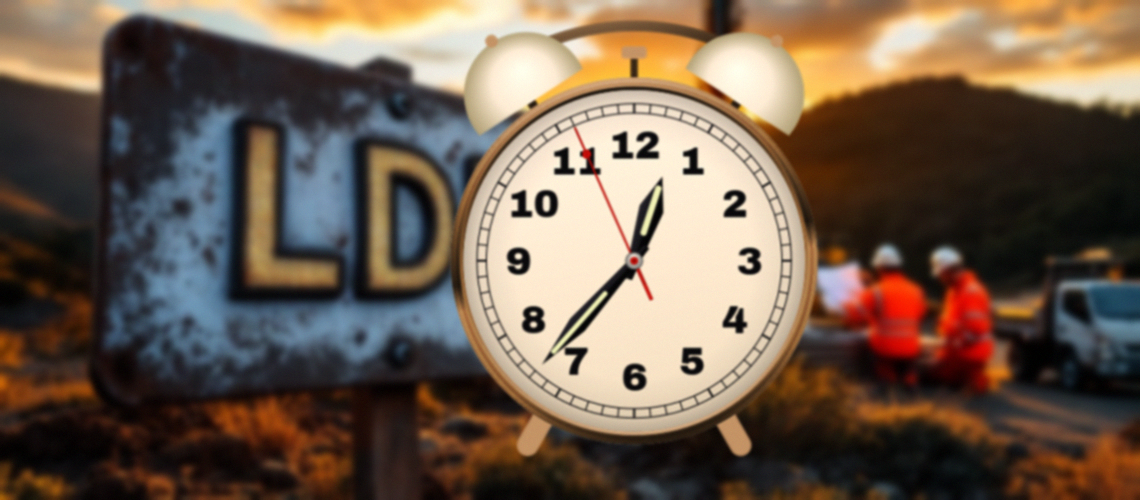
12:36:56
